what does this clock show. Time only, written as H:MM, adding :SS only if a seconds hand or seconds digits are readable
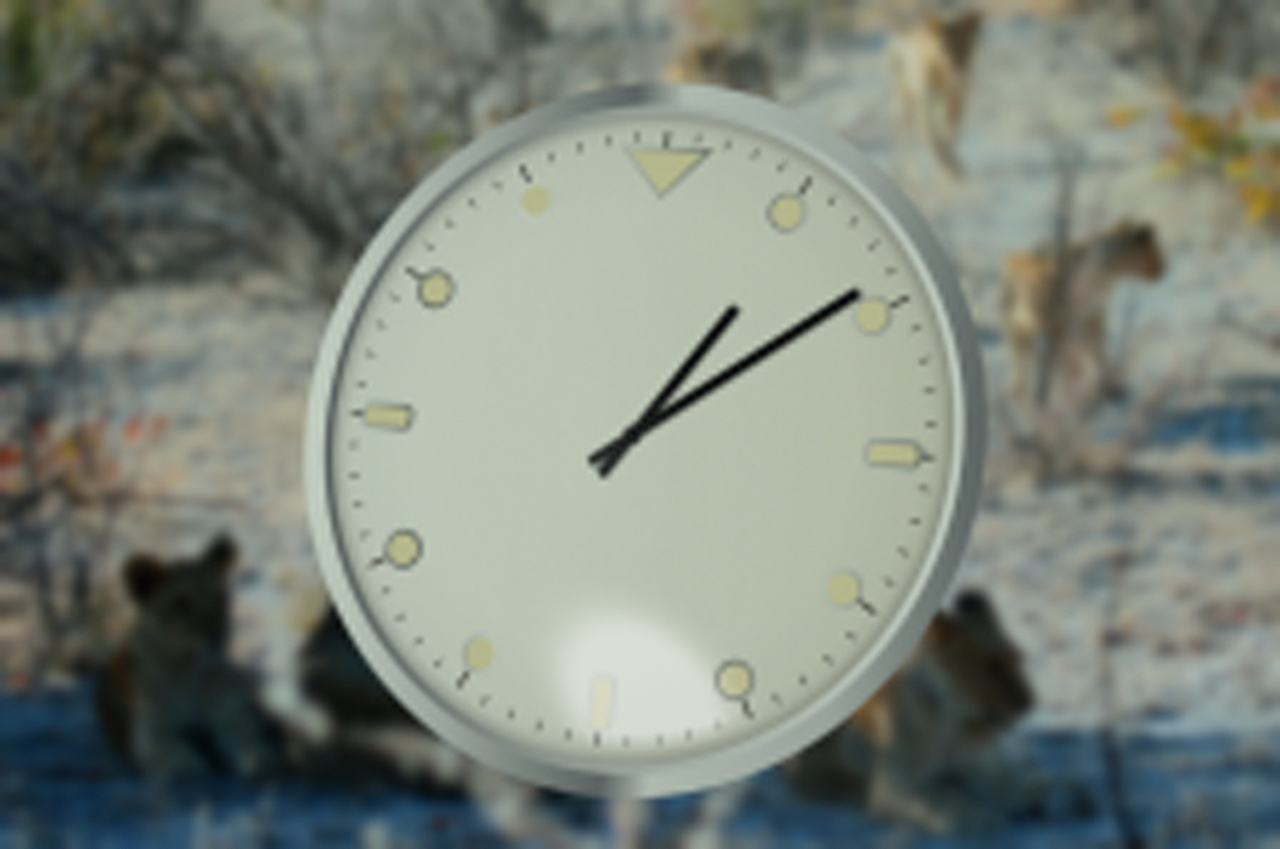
1:09
